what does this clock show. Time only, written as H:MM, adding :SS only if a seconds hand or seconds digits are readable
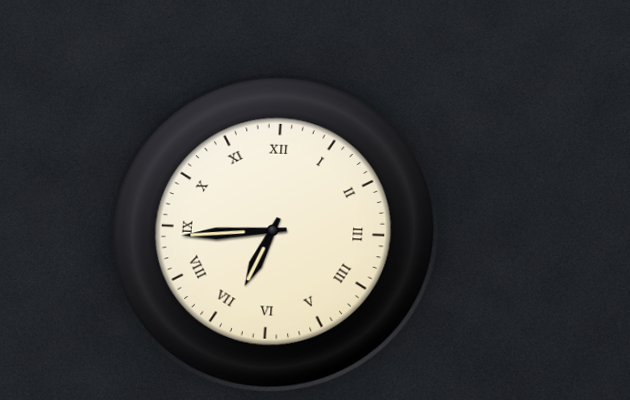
6:44
